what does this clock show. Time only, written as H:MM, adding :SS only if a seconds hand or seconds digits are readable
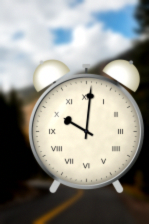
10:01
